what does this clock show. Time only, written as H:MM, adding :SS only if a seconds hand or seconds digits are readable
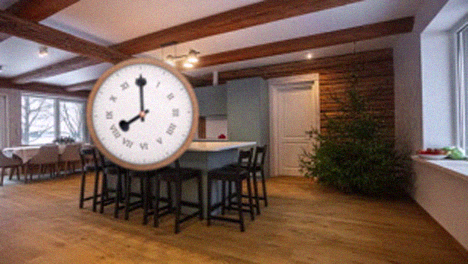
8:00
